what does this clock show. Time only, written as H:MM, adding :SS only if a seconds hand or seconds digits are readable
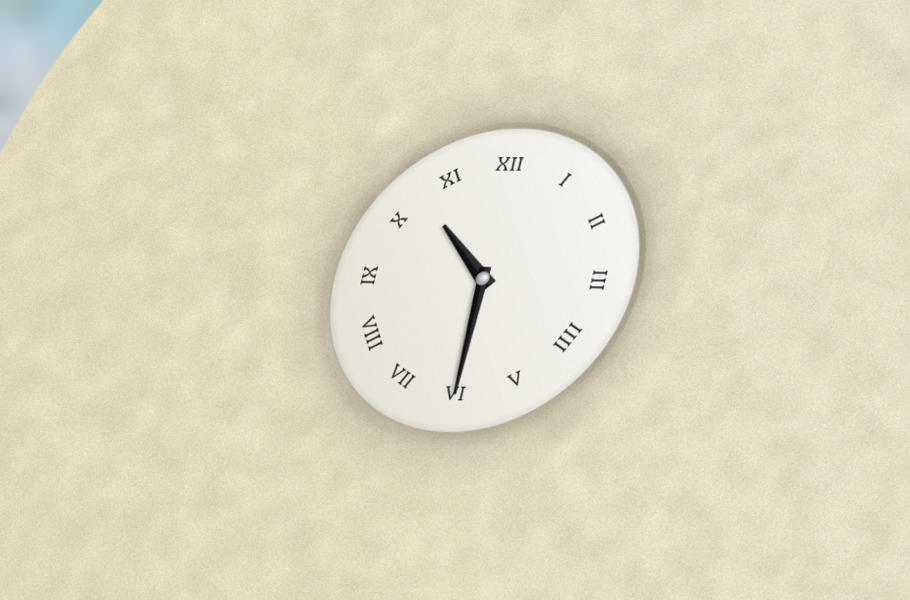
10:30
